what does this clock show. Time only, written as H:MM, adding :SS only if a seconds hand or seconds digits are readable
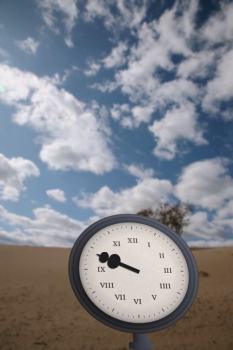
9:49
